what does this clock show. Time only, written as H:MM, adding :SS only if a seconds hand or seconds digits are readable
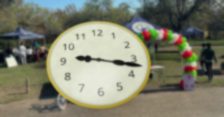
9:17
